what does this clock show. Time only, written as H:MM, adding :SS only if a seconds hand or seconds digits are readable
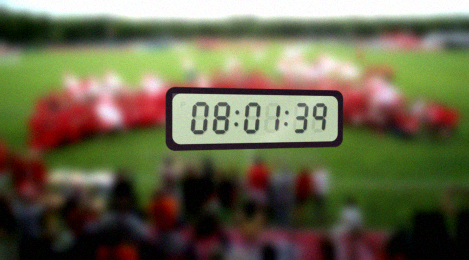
8:01:39
